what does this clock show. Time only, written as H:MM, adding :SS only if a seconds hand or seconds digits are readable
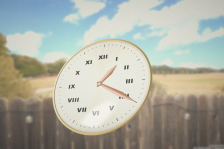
1:20
